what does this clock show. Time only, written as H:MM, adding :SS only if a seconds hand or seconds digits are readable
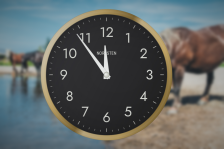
11:54
